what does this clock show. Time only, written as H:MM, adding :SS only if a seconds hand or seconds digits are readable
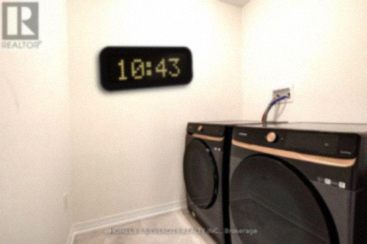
10:43
